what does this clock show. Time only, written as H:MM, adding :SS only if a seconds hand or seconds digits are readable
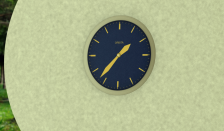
1:37
